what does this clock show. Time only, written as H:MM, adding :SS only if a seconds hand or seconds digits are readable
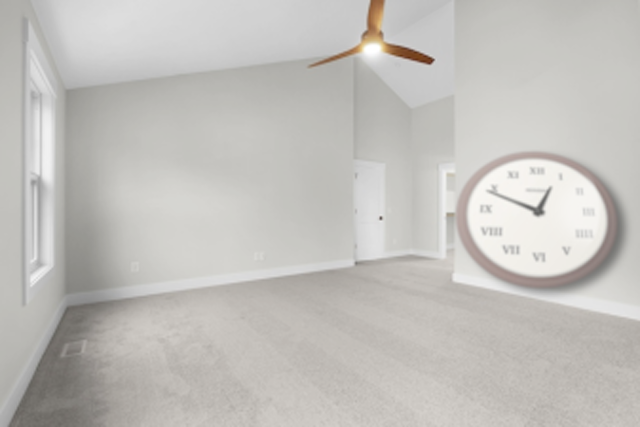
12:49
